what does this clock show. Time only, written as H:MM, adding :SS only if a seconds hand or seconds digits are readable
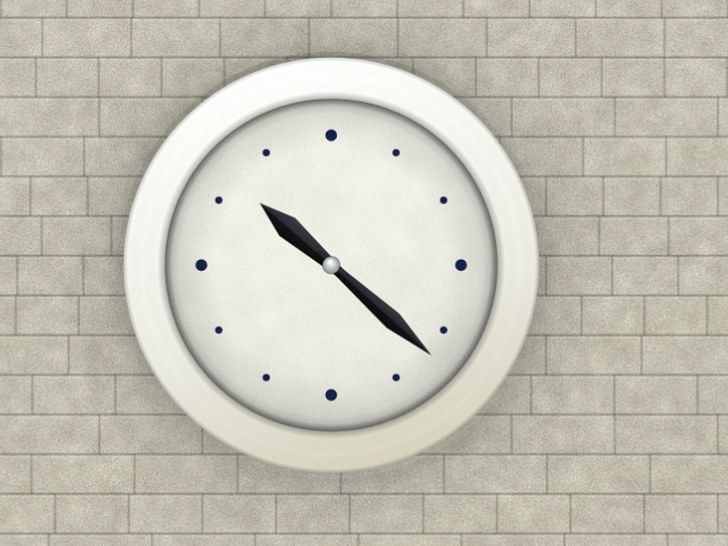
10:22
